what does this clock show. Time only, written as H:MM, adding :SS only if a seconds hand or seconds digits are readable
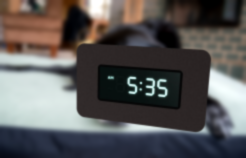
5:35
